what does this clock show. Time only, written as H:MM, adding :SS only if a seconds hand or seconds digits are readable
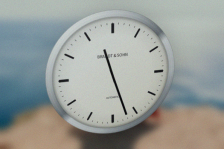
11:27
